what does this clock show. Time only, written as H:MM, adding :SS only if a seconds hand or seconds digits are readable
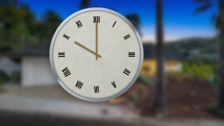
10:00
